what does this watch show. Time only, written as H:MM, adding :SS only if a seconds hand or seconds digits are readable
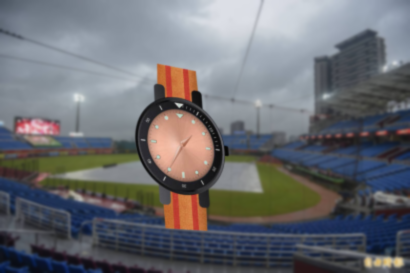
1:35
